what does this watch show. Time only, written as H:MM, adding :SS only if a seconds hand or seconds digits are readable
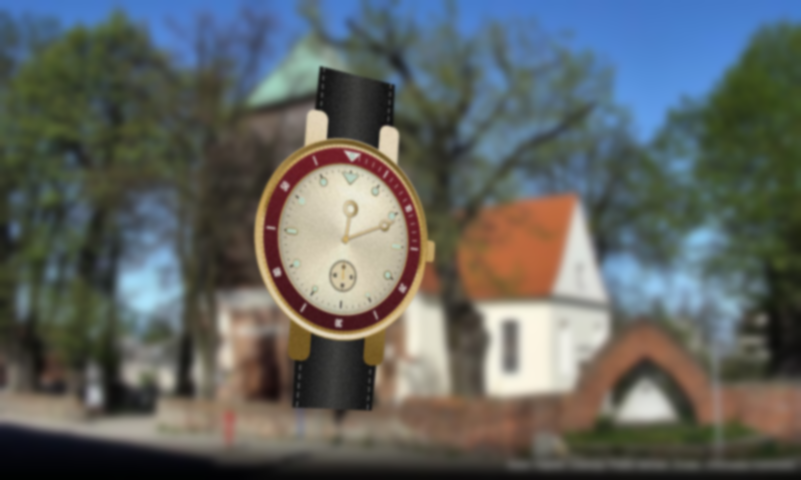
12:11
